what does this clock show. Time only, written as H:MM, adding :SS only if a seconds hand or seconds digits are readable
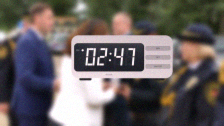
2:47
